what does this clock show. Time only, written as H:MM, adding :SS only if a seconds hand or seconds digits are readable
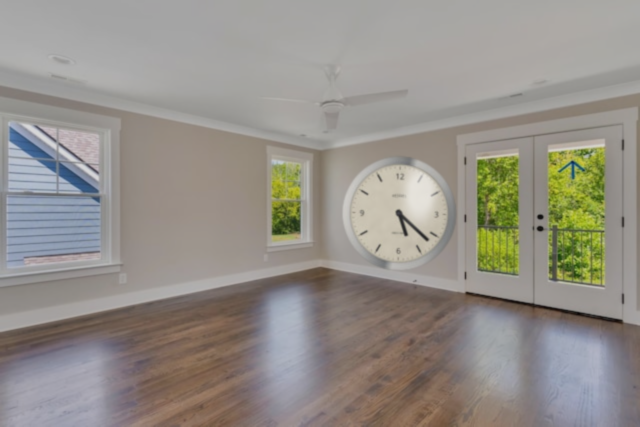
5:22
